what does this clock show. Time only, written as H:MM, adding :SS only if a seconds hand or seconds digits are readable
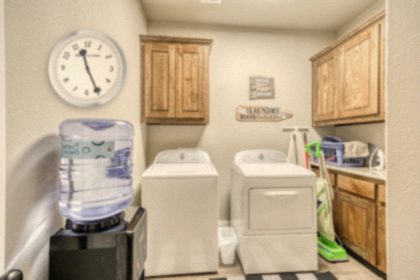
11:26
